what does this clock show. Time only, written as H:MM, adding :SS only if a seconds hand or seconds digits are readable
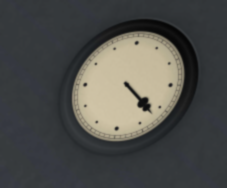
4:22
